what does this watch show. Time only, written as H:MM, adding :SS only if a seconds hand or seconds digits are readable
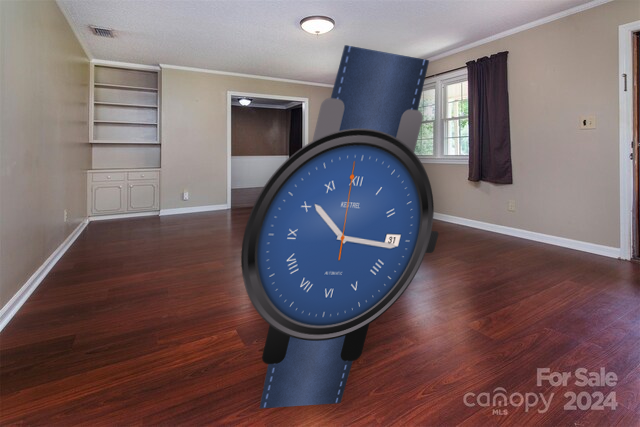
10:15:59
